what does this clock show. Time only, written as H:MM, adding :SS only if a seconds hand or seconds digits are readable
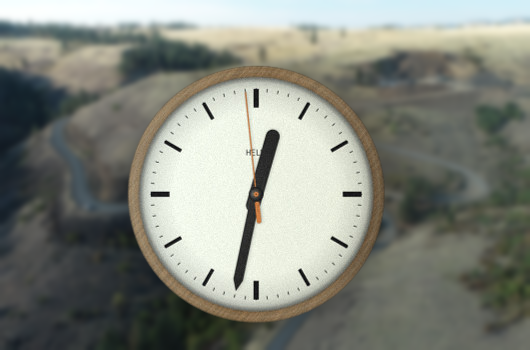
12:31:59
